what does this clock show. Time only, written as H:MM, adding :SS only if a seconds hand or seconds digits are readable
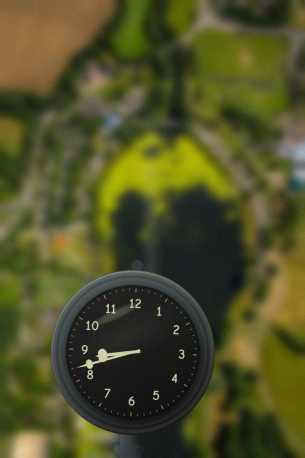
8:42
